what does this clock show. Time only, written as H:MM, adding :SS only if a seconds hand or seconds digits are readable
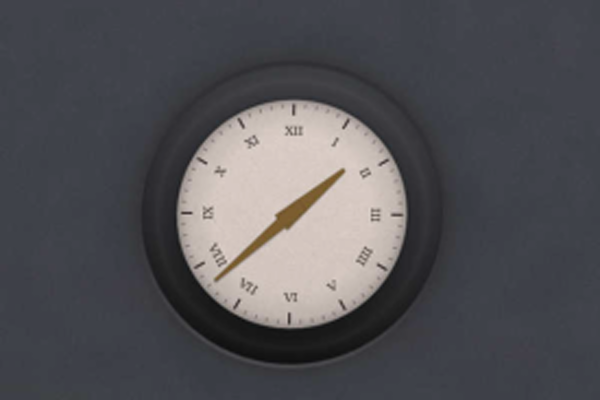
1:38
